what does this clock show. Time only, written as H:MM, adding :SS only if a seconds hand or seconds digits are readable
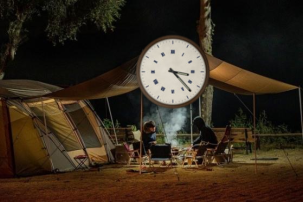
3:23
